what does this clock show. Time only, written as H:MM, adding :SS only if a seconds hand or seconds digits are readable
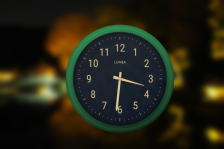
3:31
